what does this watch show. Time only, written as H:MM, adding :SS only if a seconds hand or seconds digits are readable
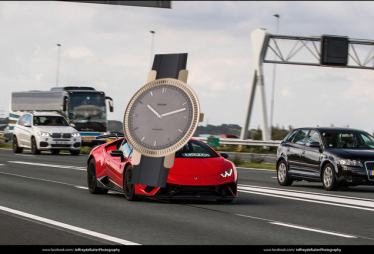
10:12
